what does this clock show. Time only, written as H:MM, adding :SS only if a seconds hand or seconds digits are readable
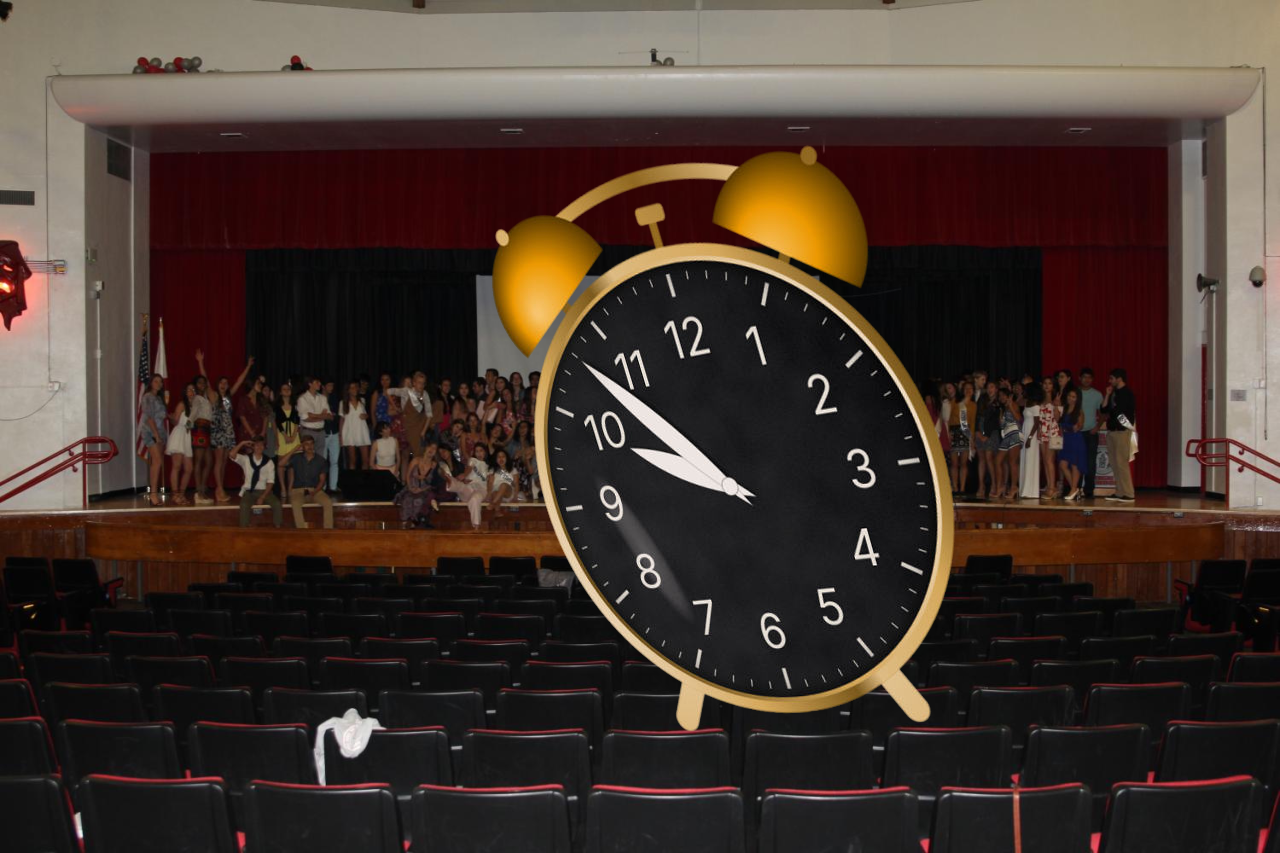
9:53
